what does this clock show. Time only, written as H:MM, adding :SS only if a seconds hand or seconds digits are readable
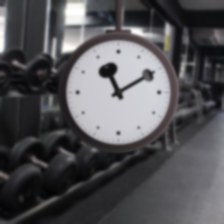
11:10
